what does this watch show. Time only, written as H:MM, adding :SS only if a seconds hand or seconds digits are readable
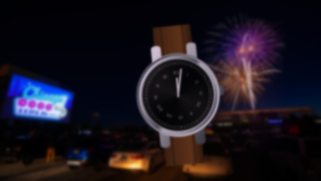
12:02
